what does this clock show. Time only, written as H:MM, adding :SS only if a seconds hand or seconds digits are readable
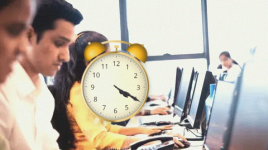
4:20
